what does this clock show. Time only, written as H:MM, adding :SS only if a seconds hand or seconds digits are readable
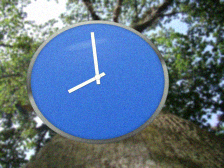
7:59
